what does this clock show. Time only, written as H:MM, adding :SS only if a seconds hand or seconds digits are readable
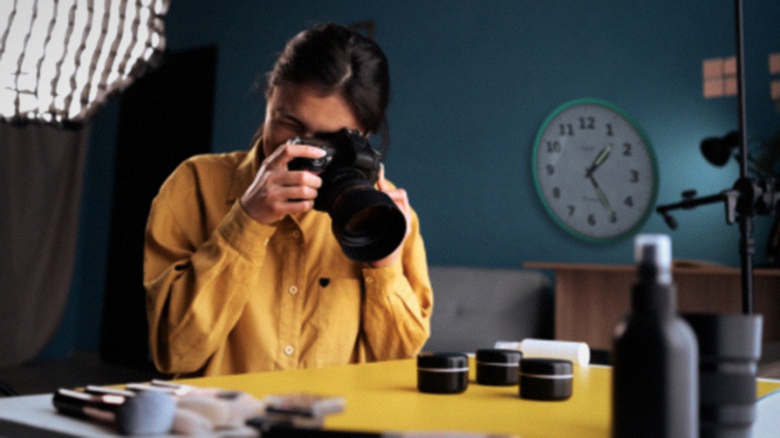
1:25
